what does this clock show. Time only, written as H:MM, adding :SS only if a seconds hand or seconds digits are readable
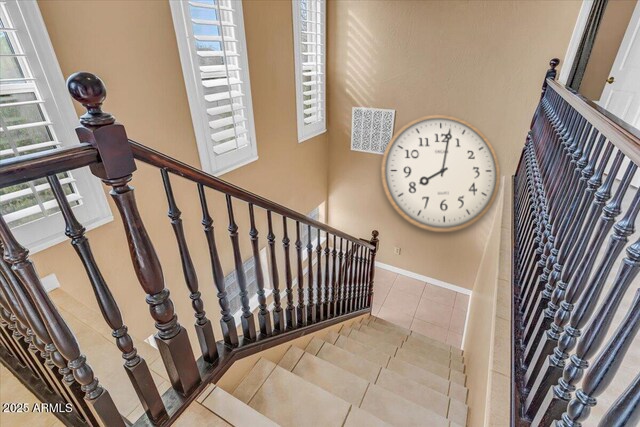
8:02
